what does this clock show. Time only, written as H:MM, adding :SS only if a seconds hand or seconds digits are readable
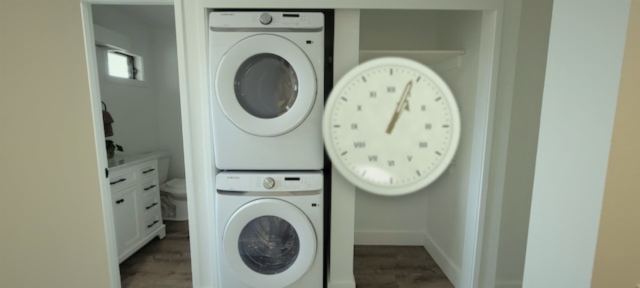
1:04
